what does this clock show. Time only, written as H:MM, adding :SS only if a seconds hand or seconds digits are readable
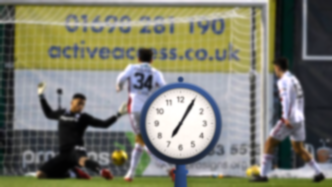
7:05
